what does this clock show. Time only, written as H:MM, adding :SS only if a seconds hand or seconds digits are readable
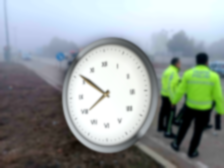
7:51
